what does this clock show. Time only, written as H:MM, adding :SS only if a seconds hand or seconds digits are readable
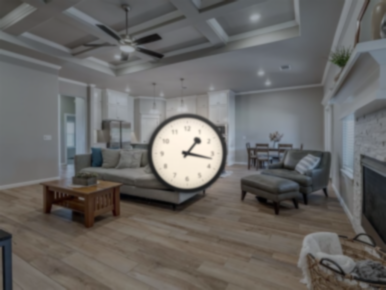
1:17
